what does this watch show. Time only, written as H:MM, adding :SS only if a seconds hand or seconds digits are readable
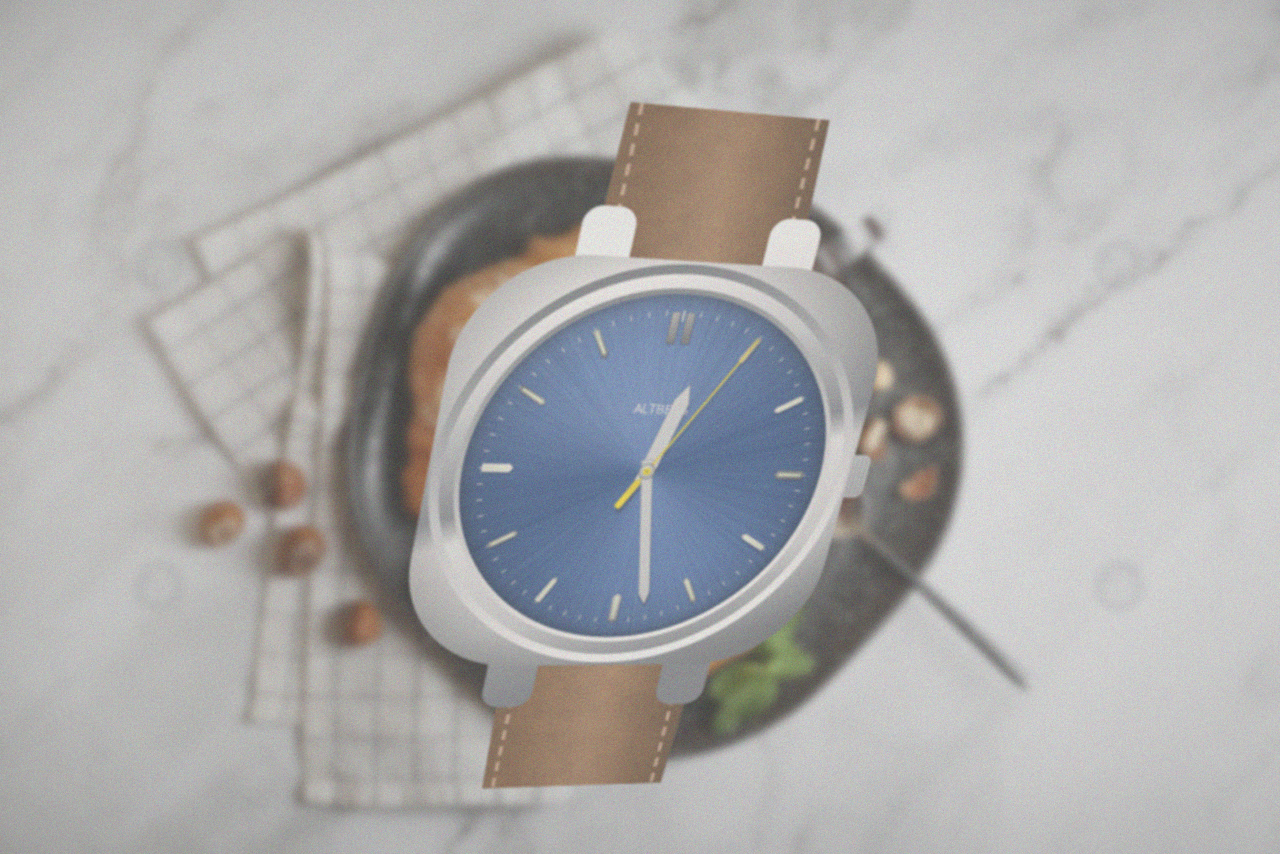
12:28:05
